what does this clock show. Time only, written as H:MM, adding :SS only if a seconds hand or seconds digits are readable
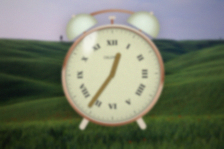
12:36
